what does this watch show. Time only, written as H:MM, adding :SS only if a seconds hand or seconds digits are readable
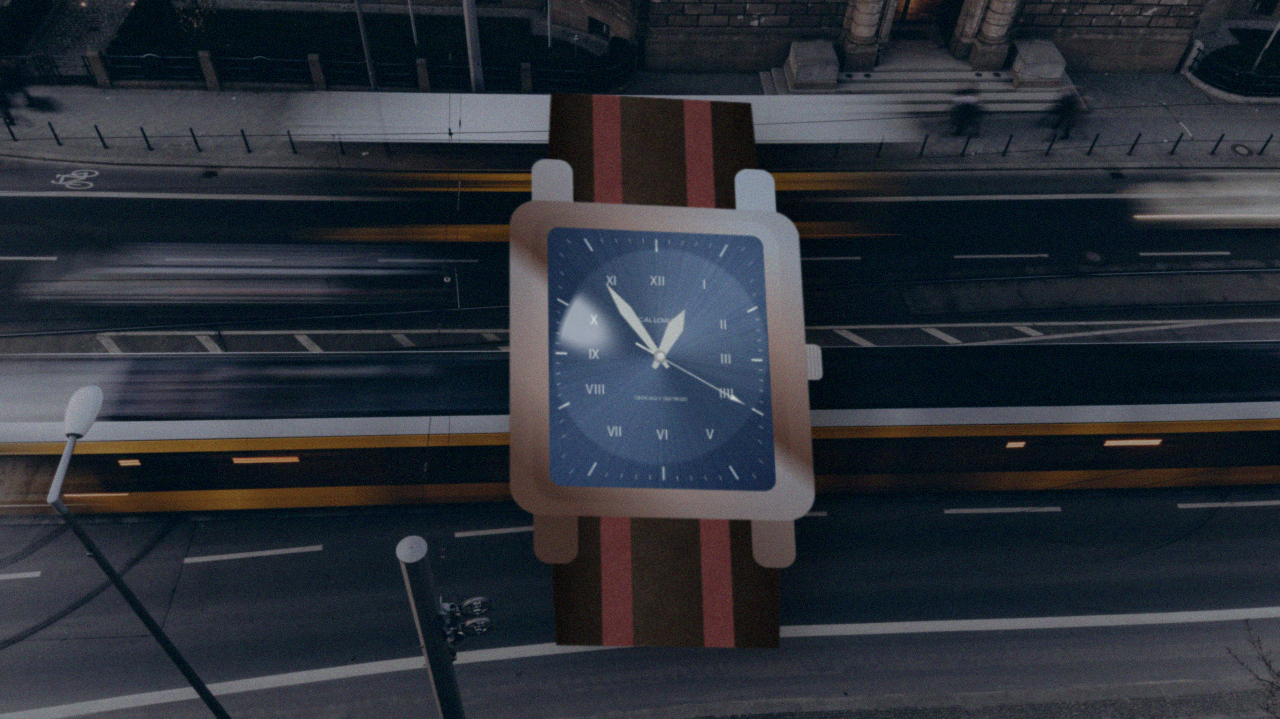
12:54:20
